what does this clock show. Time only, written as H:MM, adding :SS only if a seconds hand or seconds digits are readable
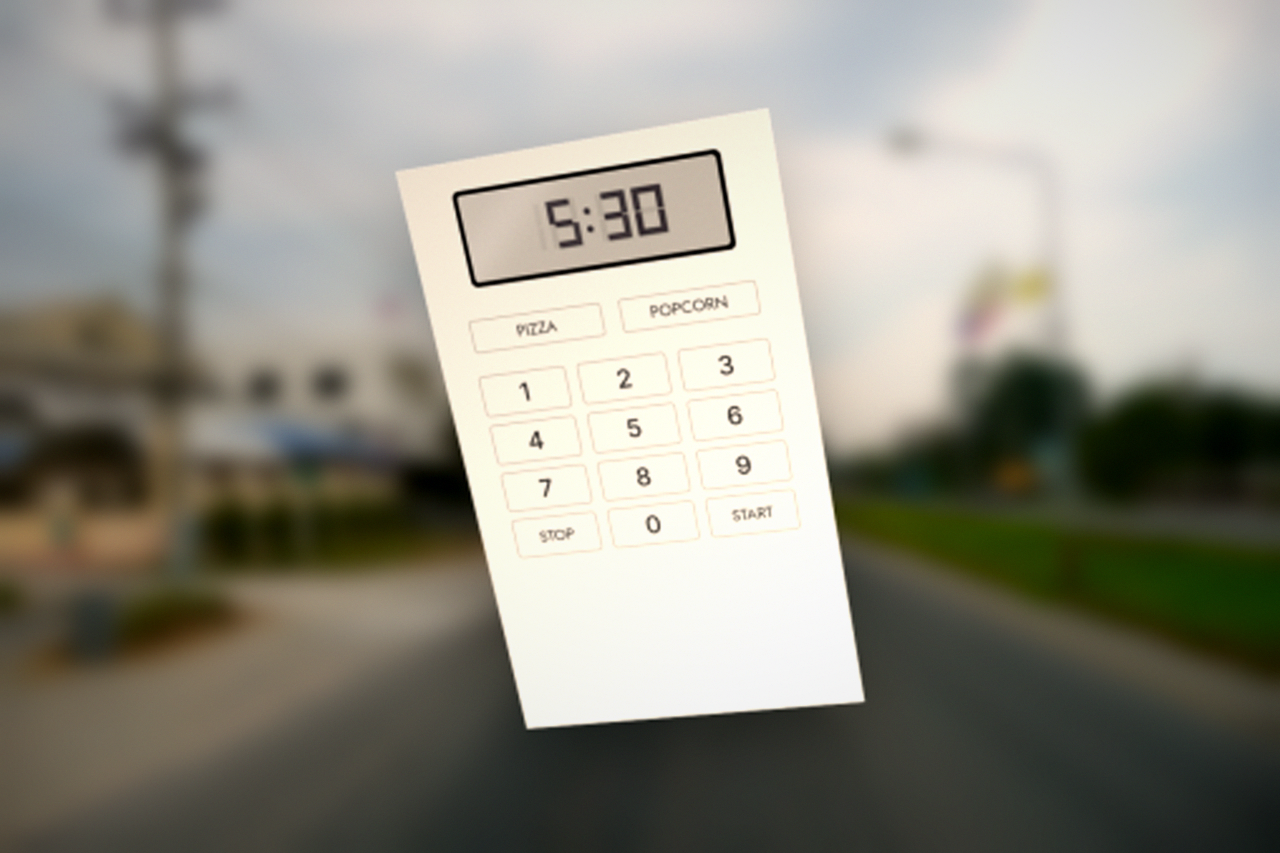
5:30
